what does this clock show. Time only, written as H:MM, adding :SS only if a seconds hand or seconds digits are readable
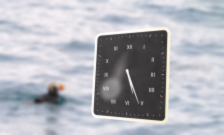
5:26
